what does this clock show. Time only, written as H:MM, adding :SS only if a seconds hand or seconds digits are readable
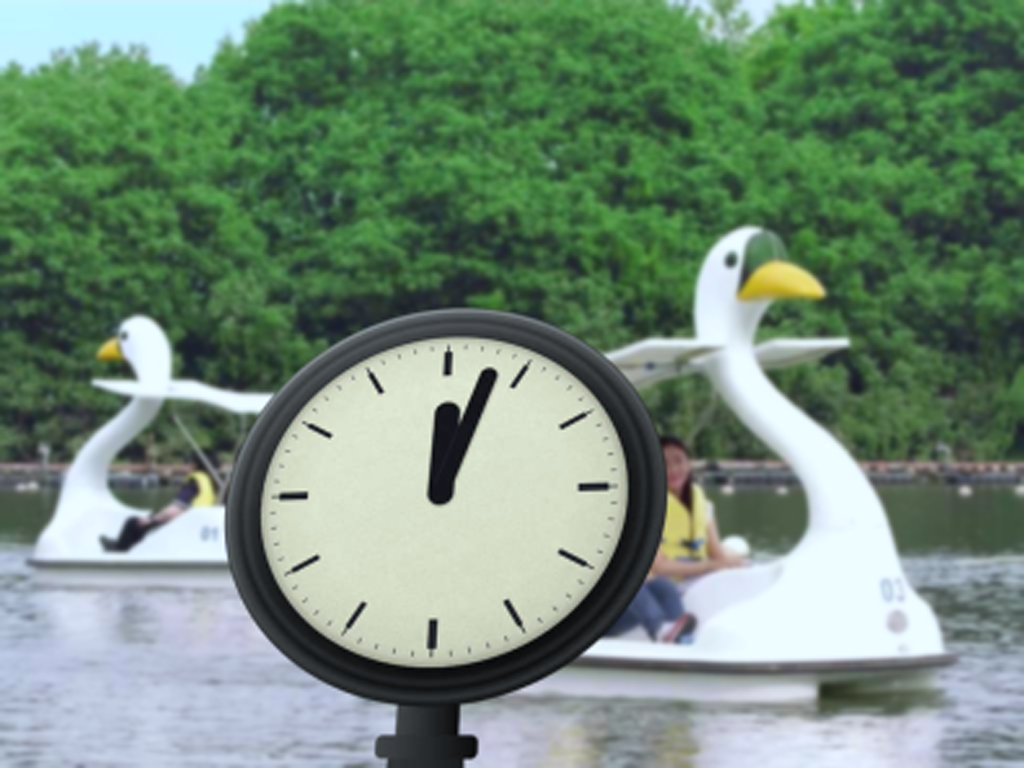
12:03
